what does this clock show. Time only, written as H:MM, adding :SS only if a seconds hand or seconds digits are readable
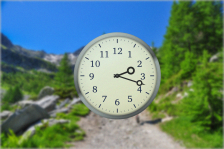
2:18
